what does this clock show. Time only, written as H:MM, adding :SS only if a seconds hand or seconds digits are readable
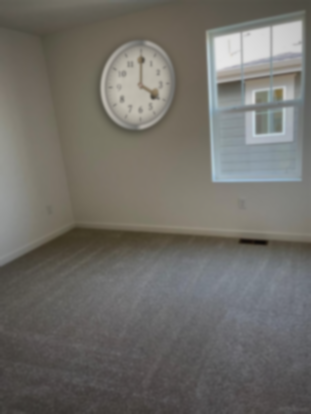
4:00
